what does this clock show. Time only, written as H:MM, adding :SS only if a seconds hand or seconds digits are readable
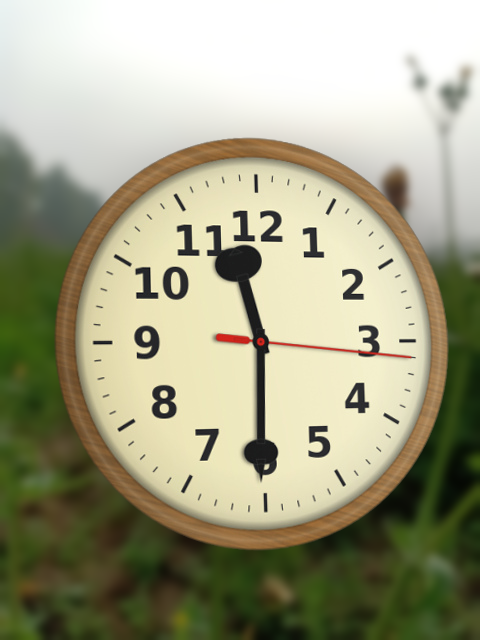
11:30:16
